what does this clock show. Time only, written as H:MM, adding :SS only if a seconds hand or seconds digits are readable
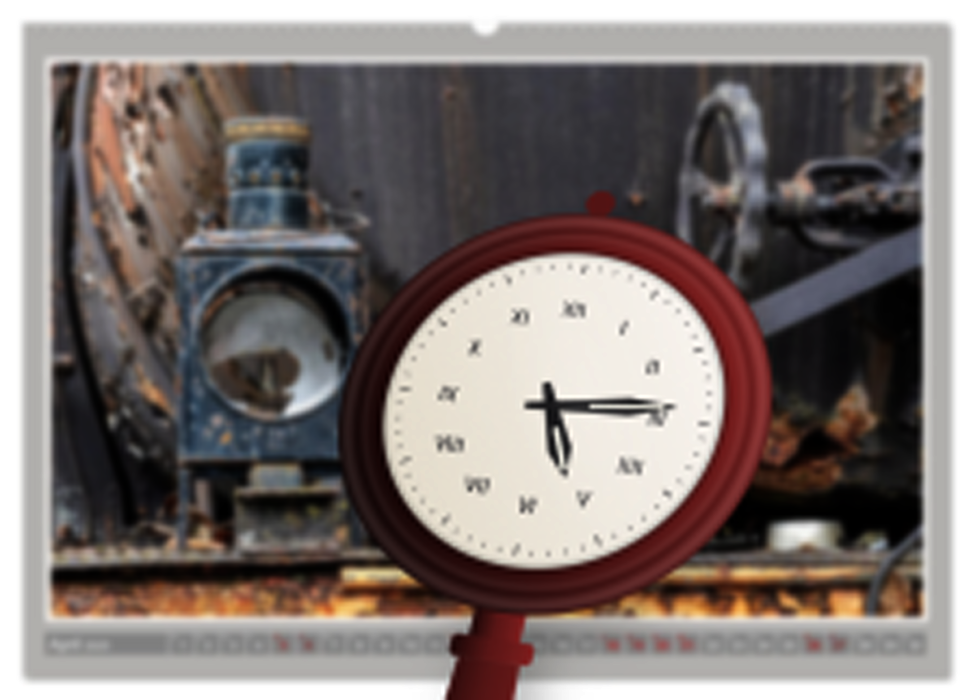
5:14
